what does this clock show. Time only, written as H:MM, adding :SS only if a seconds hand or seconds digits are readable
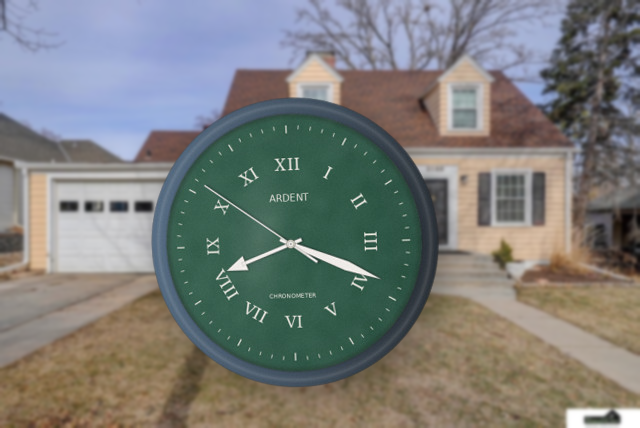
8:18:51
